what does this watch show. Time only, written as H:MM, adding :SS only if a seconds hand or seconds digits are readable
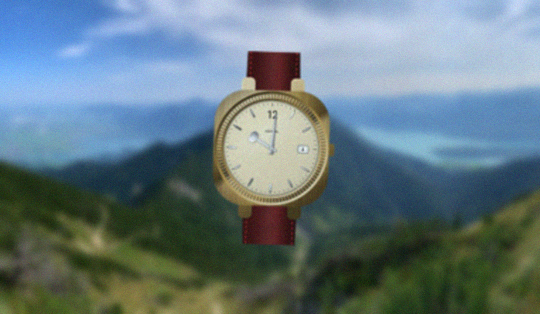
10:01
